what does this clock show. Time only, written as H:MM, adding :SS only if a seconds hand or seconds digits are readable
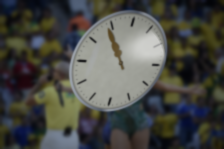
10:54
